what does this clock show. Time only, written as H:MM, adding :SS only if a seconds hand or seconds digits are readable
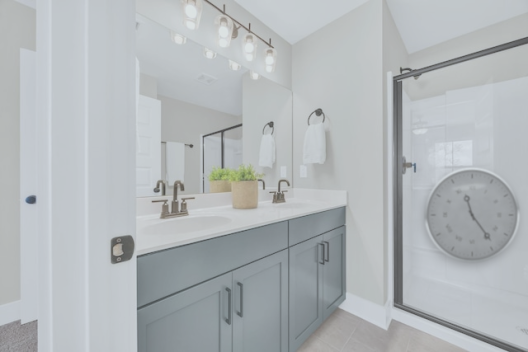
11:24
